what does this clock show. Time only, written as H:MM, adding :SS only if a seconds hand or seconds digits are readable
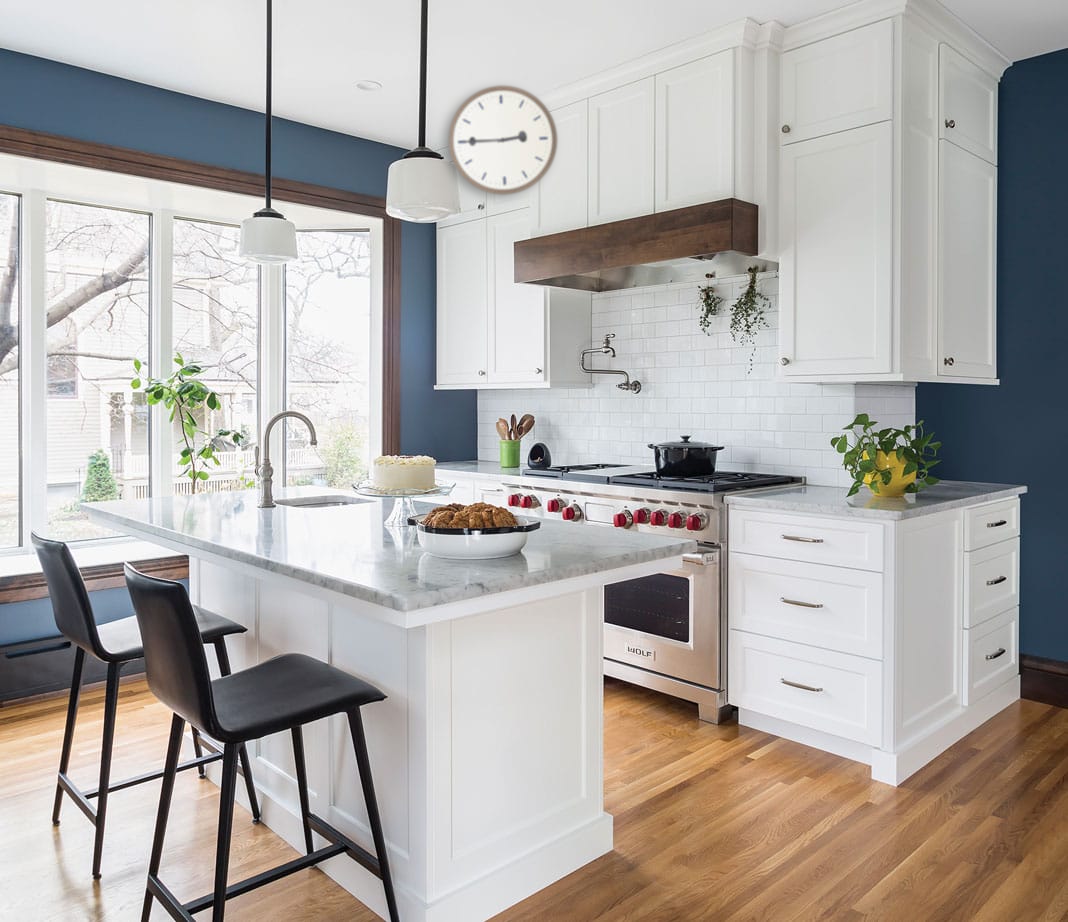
2:45
